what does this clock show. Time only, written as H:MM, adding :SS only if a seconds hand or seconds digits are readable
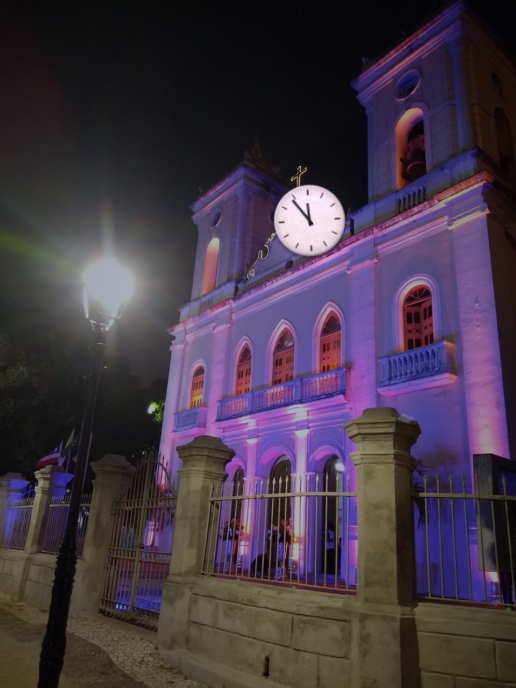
11:54
